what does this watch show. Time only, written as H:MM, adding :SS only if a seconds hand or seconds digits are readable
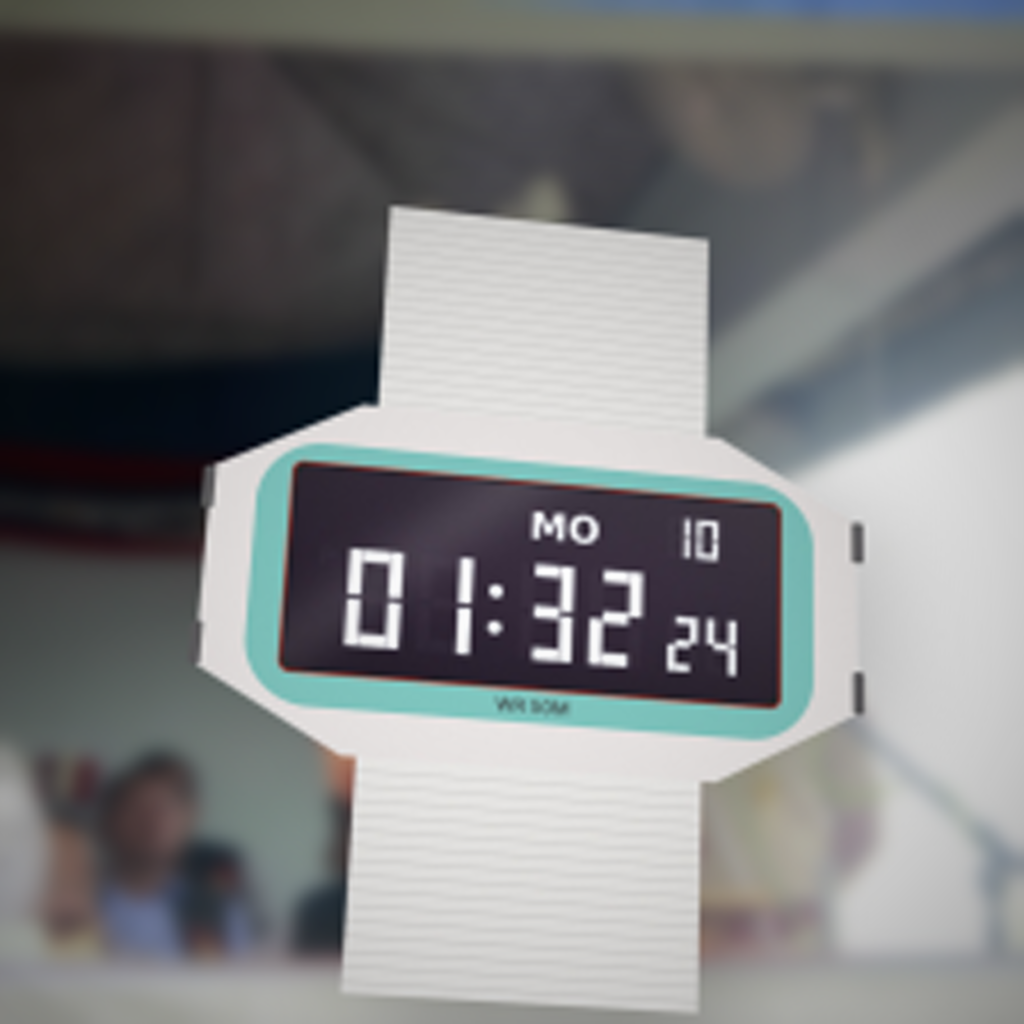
1:32:24
